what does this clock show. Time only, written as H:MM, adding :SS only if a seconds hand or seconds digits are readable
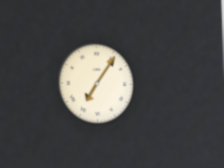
7:06
